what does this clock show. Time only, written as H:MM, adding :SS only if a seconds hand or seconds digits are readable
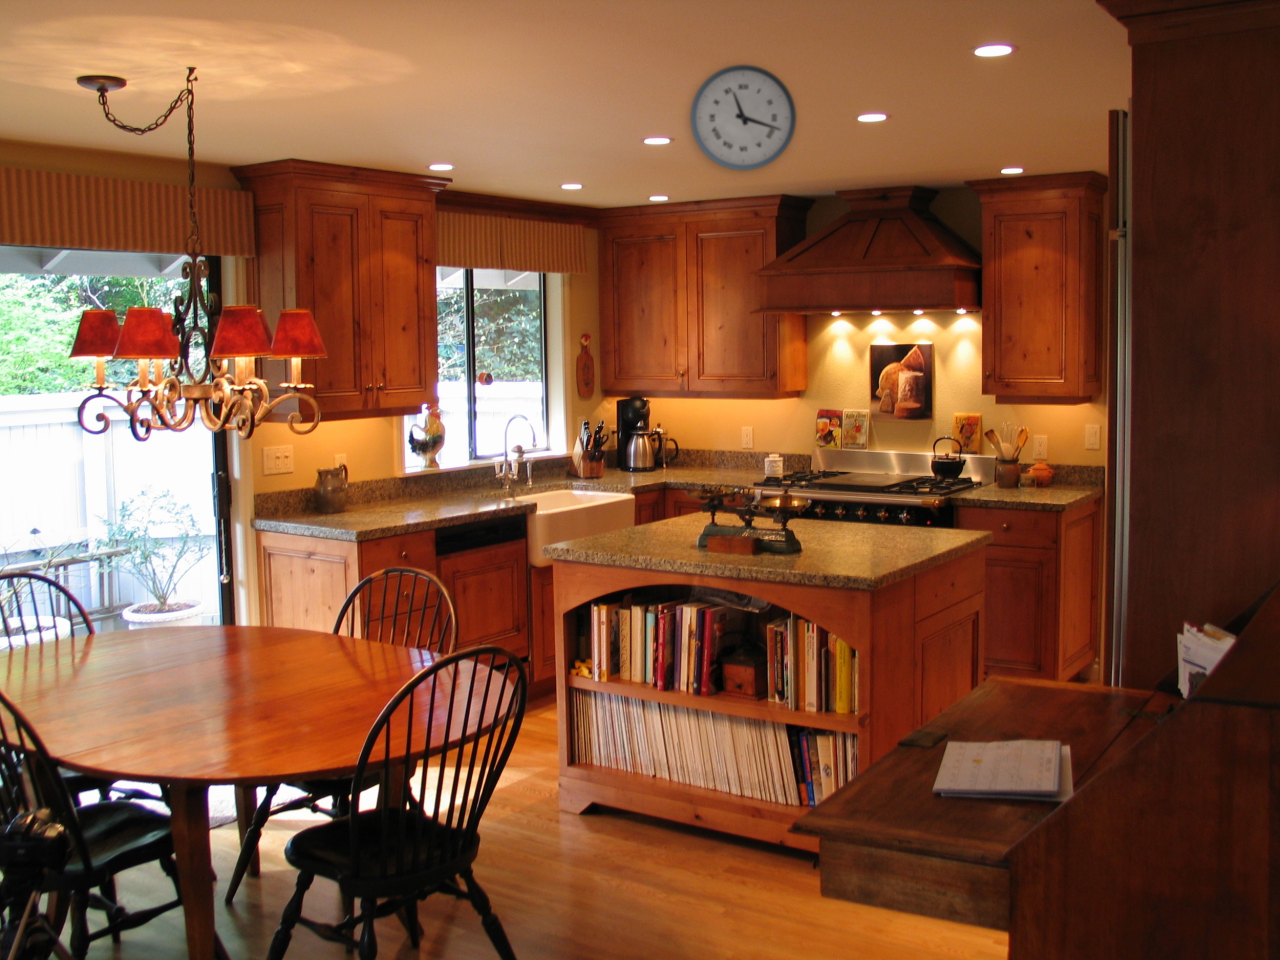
11:18
